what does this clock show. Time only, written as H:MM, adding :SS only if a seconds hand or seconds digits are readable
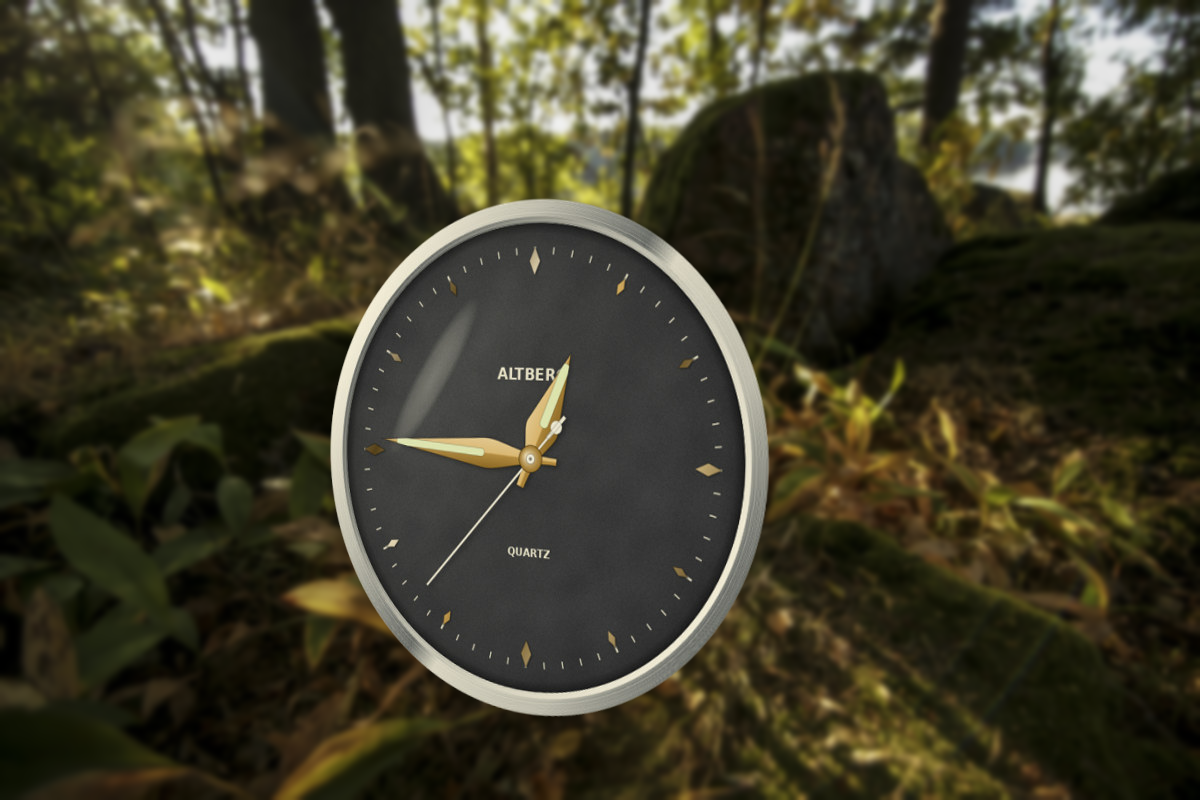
12:45:37
